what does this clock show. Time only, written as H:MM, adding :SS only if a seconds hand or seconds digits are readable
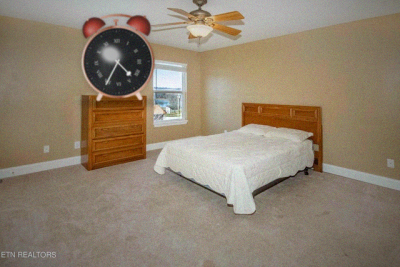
4:35
